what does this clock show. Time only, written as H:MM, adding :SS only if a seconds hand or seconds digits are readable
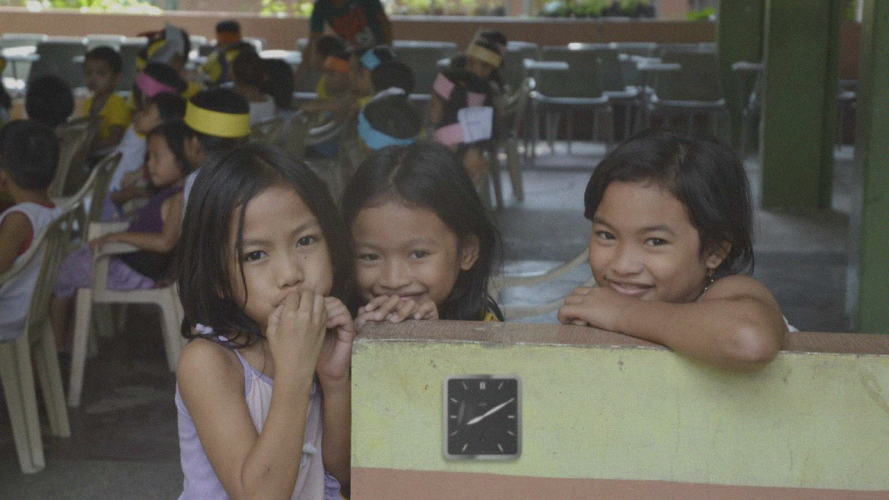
8:10
